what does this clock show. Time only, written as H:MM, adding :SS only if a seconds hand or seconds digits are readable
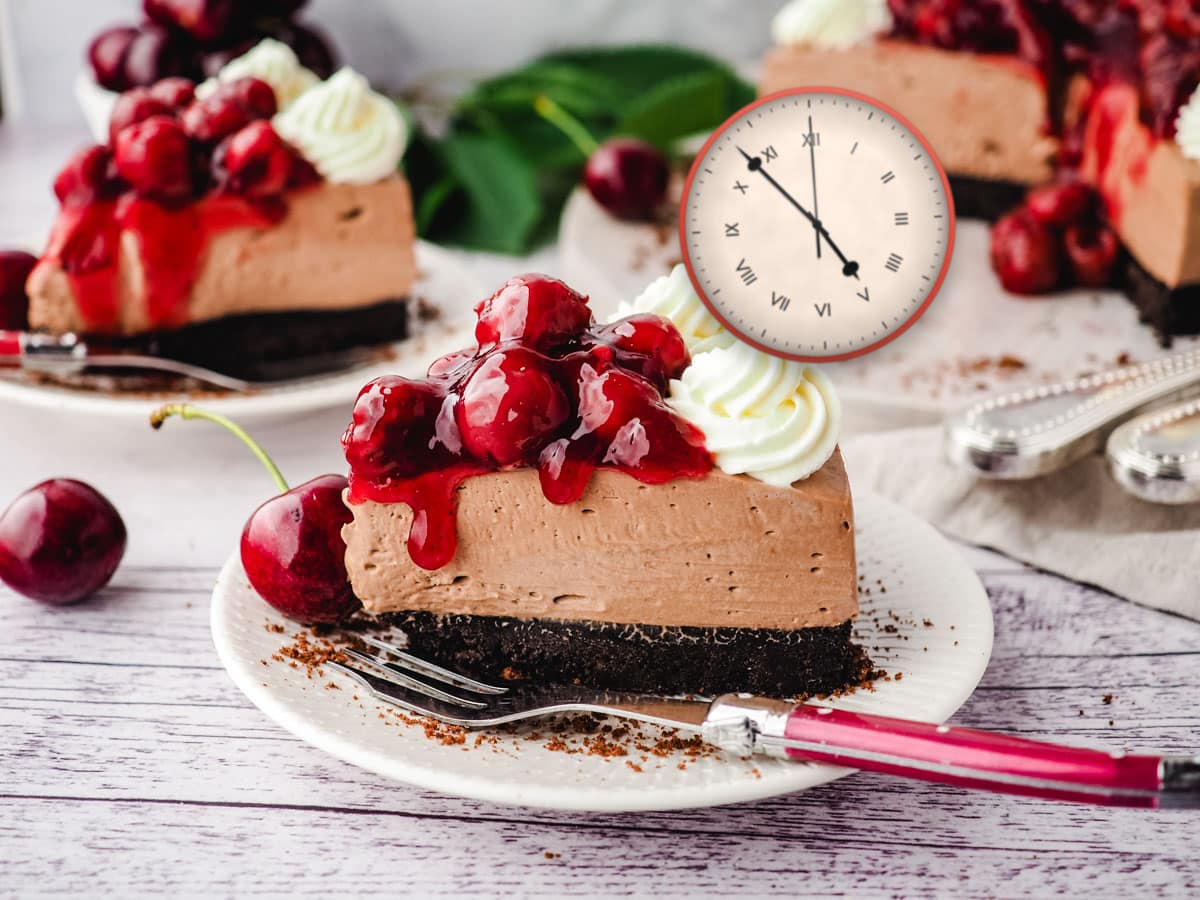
4:53:00
